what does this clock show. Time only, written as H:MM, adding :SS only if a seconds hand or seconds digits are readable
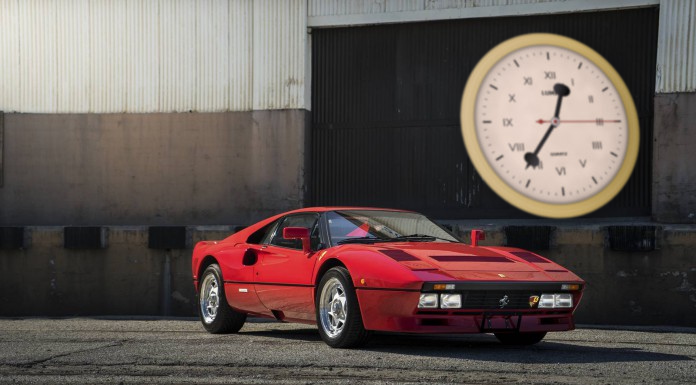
12:36:15
